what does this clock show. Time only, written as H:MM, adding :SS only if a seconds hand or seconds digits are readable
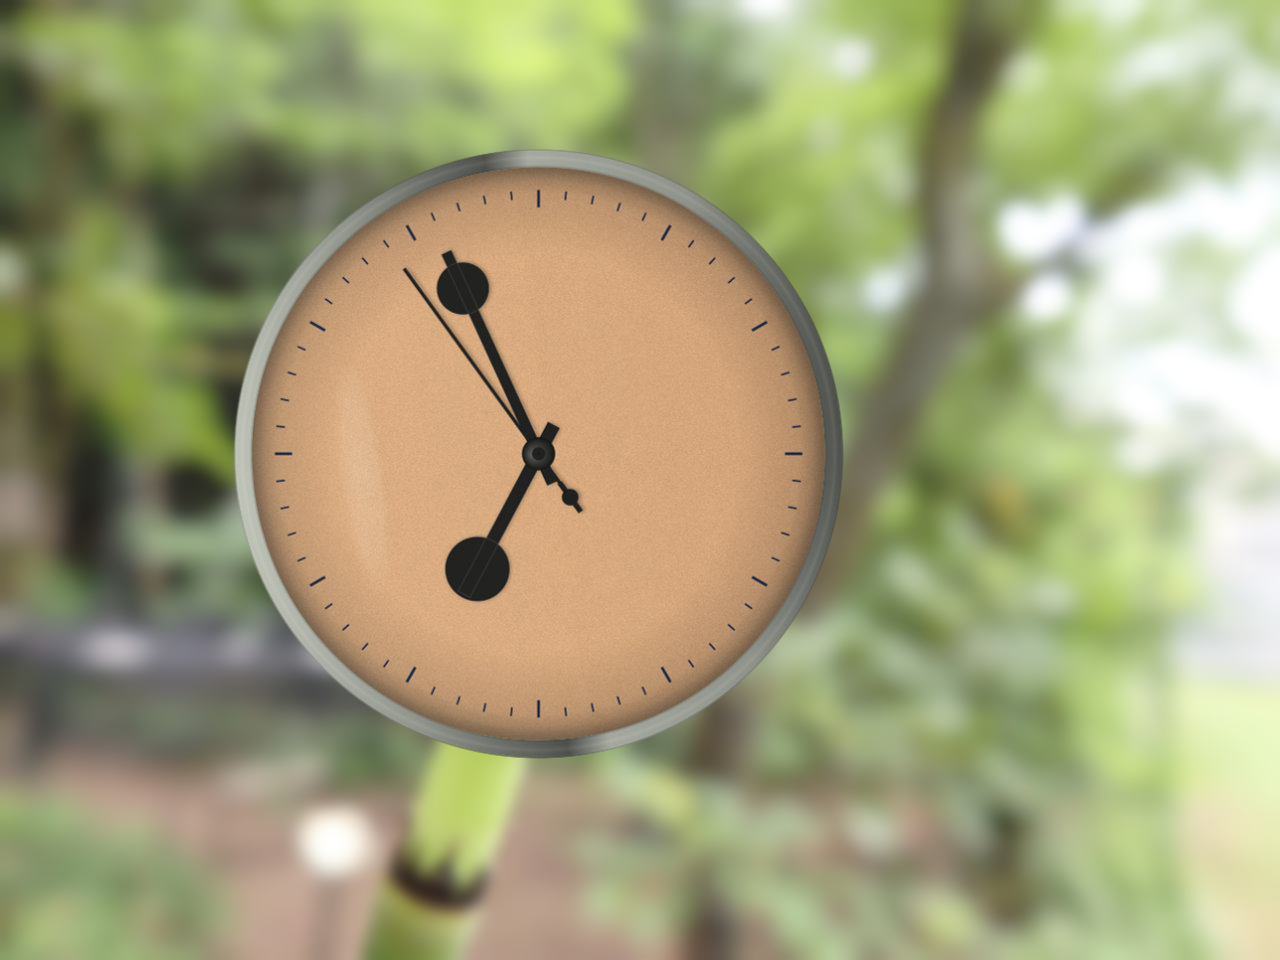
6:55:54
